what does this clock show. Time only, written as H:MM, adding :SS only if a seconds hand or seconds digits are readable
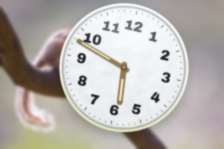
5:48
